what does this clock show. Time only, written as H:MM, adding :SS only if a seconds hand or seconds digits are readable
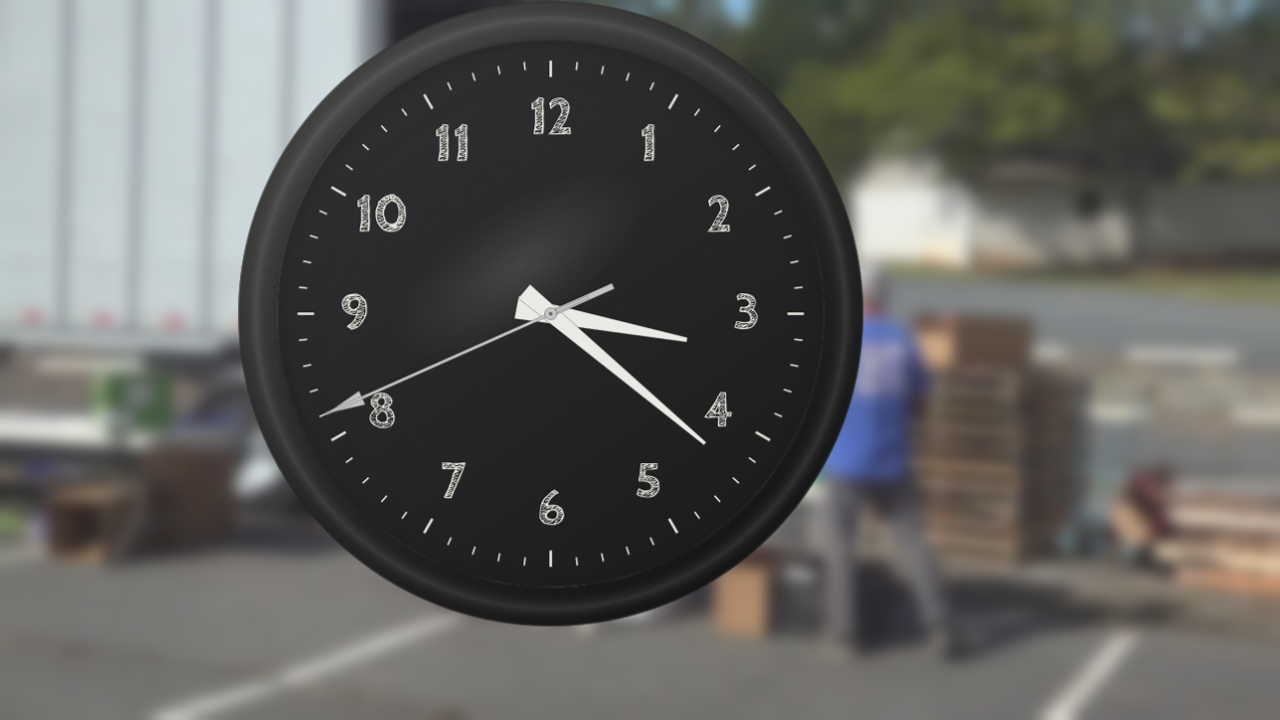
3:21:41
